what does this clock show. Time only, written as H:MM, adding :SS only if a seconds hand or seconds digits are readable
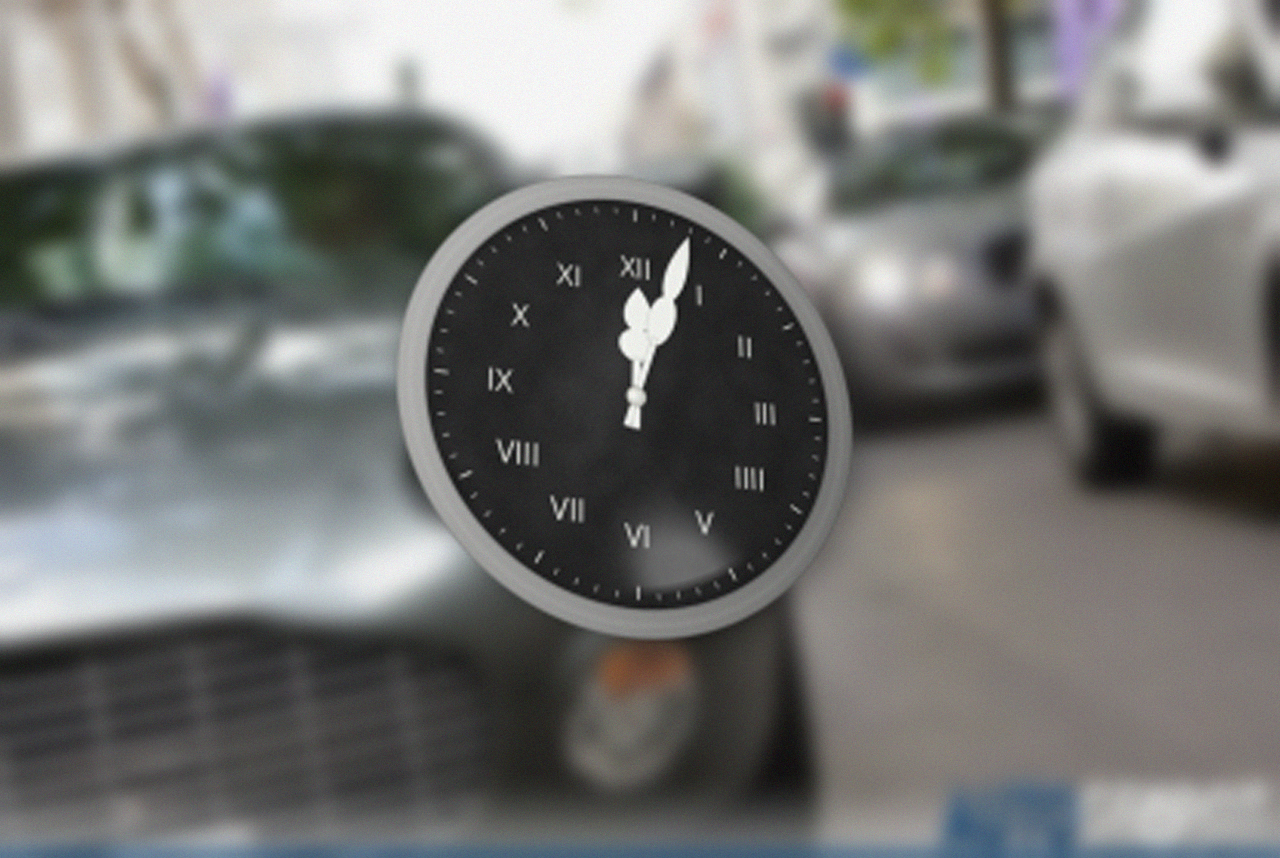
12:03
